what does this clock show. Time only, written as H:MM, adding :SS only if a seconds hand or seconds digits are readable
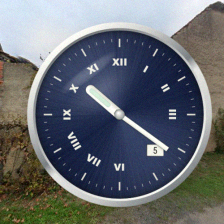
10:21
